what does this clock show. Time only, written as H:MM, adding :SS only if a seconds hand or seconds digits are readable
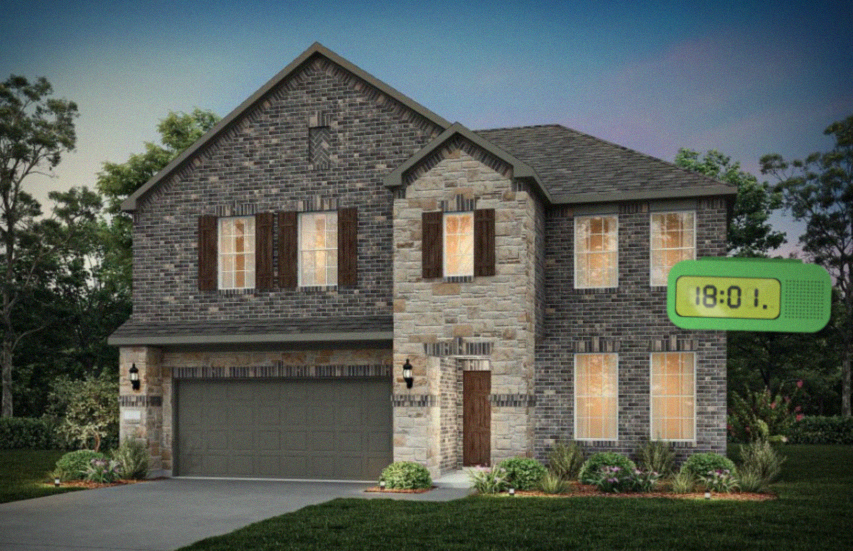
18:01
